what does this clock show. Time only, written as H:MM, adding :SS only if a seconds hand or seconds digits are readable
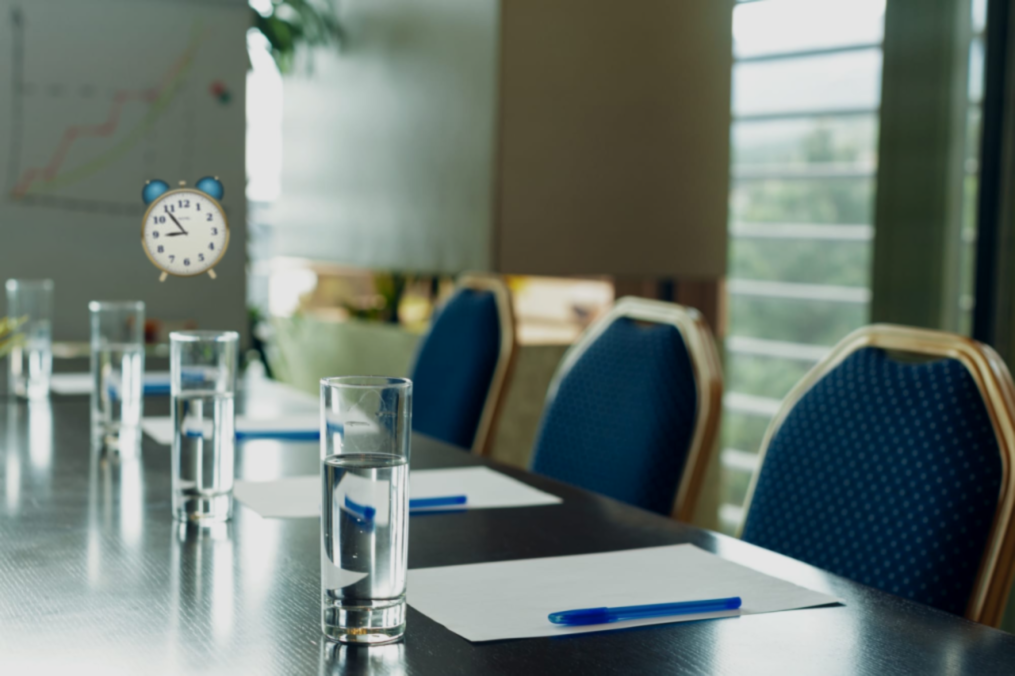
8:54
